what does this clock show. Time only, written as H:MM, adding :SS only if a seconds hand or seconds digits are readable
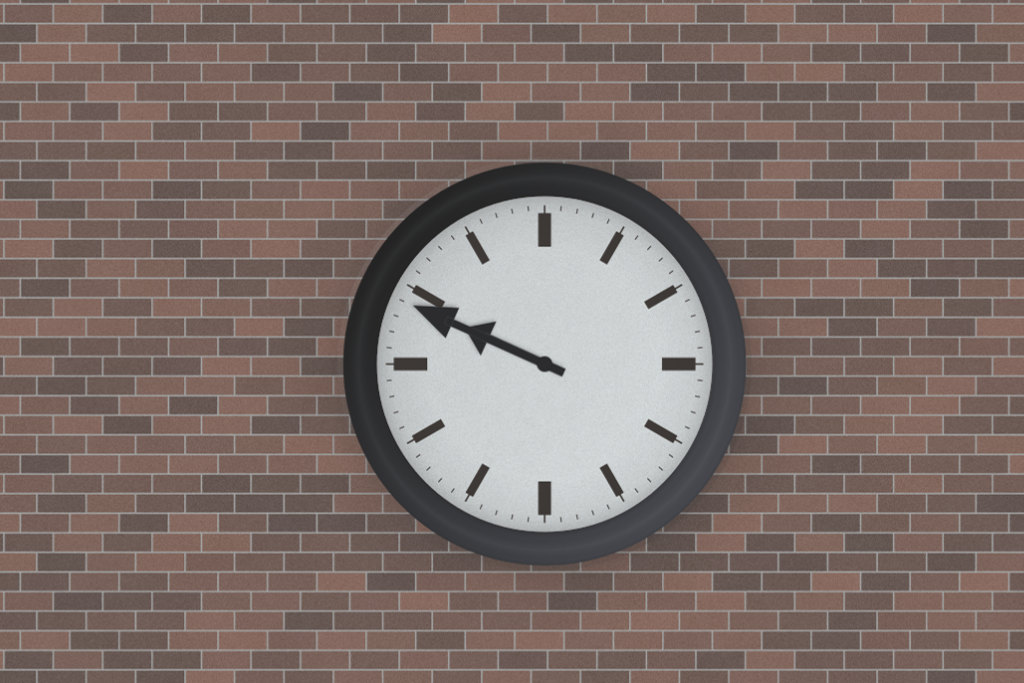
9:49
